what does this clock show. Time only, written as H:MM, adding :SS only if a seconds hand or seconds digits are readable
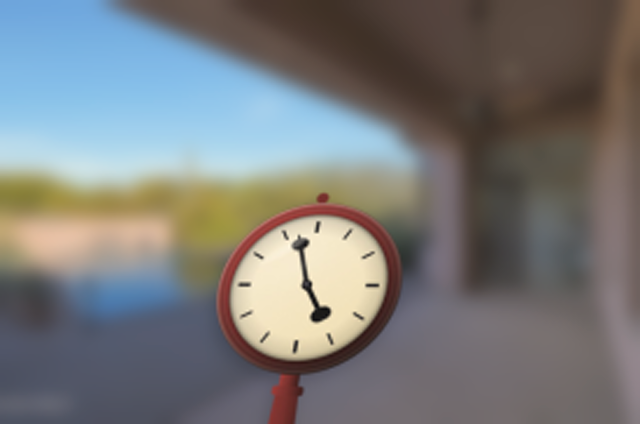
4:57
